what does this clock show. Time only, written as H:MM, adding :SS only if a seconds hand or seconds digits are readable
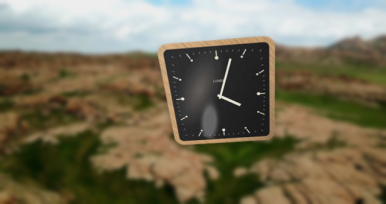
4:03
